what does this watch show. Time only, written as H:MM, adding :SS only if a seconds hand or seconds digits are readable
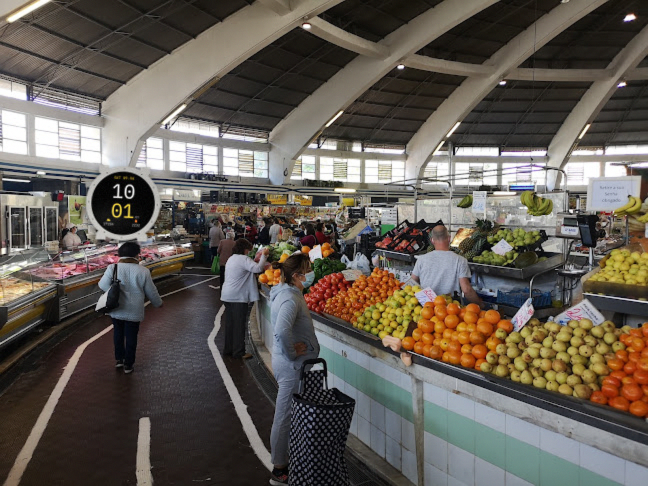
10:01
